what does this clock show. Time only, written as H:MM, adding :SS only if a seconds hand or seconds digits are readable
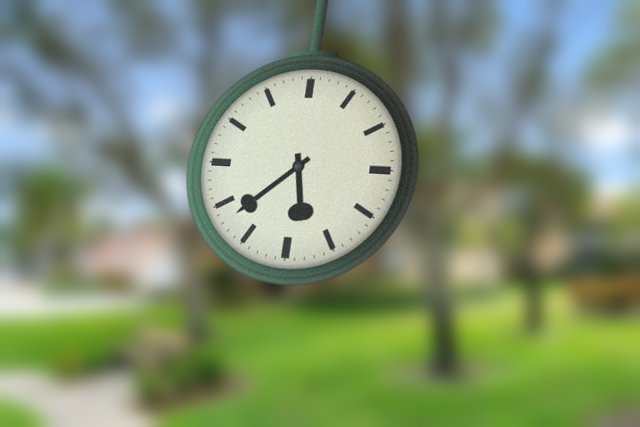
5:38
